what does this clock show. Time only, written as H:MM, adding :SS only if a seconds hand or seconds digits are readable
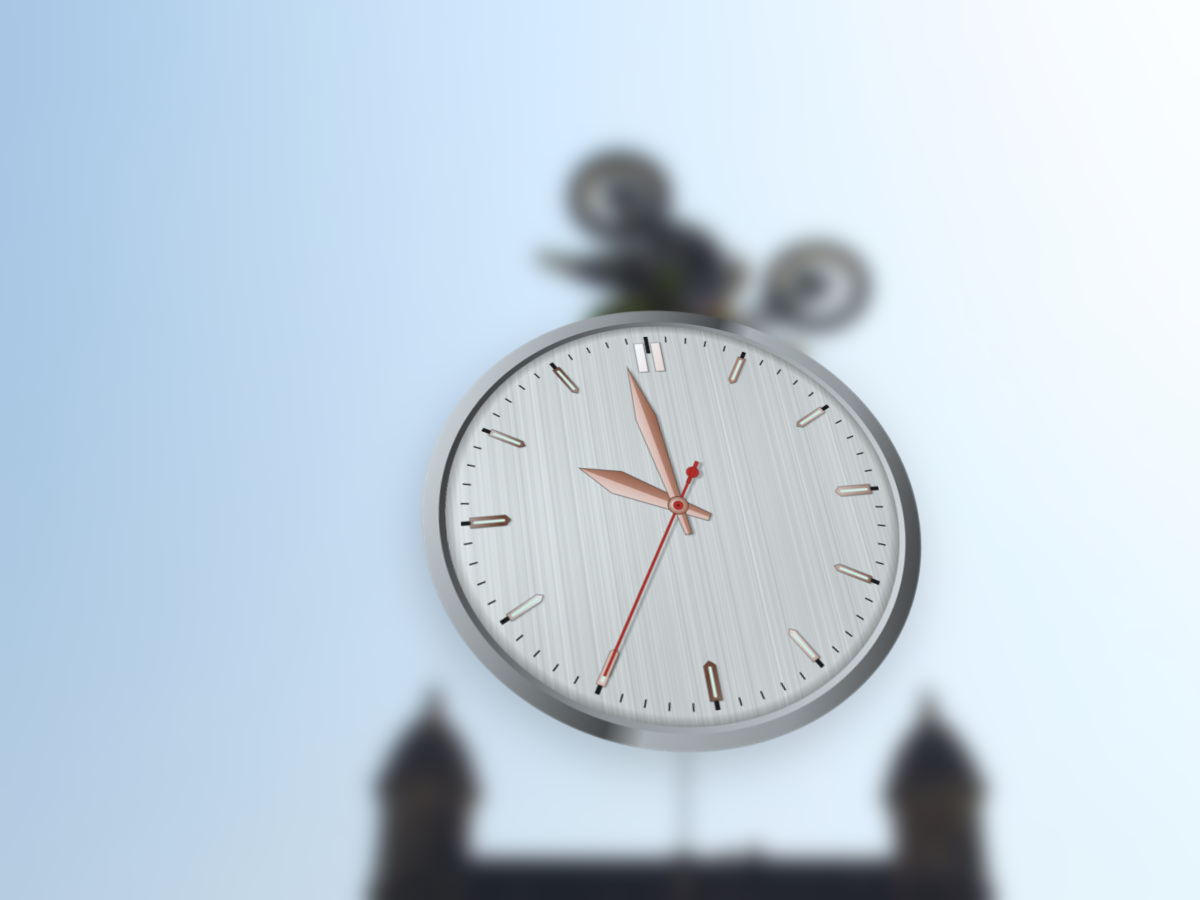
9:58:35
